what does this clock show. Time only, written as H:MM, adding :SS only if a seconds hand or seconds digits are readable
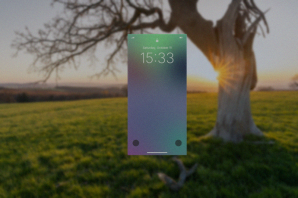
15:33
